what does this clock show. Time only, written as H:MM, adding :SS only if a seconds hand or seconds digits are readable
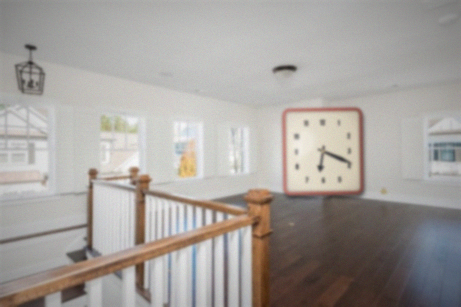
6:19
